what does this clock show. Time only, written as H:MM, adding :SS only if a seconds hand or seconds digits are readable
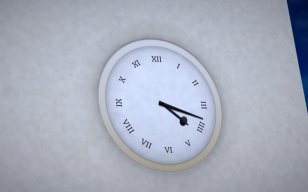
4:18
